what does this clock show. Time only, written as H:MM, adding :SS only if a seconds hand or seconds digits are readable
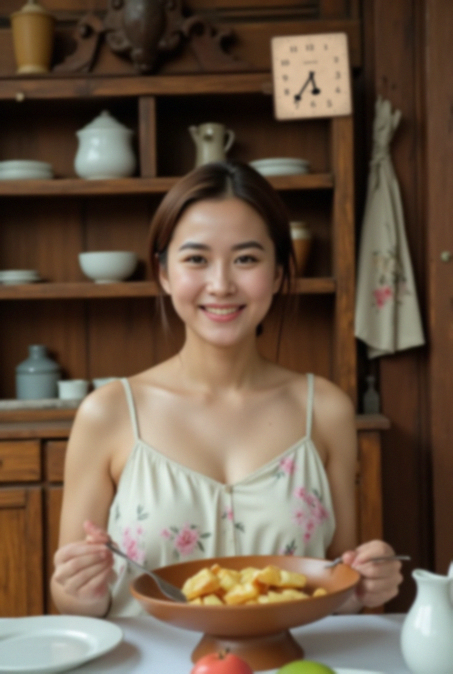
5:36
